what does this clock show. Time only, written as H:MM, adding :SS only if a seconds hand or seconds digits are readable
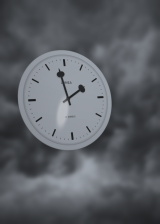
1:58
